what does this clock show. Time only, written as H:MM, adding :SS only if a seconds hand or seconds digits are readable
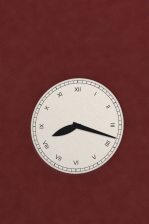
8:18
